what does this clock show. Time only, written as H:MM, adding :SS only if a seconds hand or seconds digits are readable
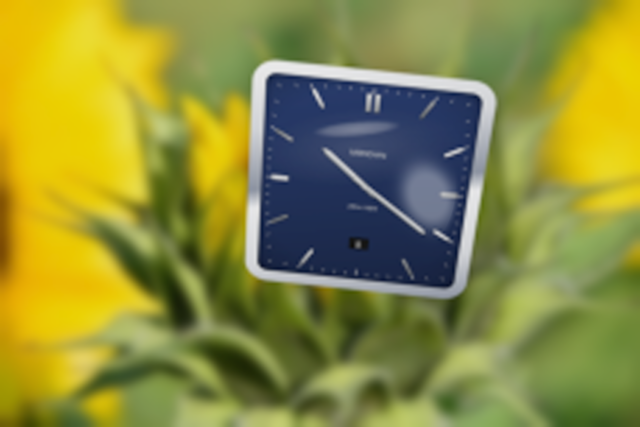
10:21
